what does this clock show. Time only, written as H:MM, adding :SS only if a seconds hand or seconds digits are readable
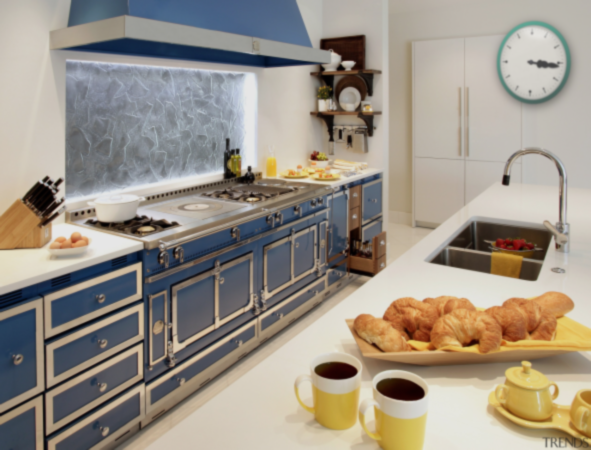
3:16
